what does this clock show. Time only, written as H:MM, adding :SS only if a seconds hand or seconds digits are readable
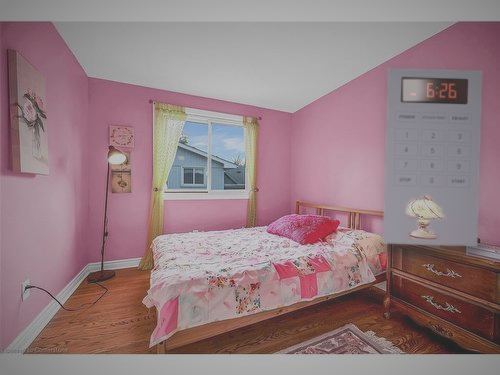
6:26
